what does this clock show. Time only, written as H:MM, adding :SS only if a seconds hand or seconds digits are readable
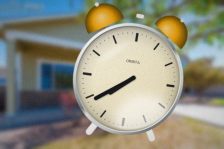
7:39
